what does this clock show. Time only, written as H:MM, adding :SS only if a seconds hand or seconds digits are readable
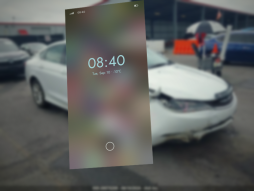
8:40
